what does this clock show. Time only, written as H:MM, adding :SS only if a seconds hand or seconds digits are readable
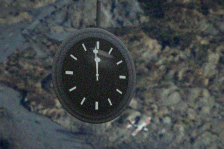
11:59
